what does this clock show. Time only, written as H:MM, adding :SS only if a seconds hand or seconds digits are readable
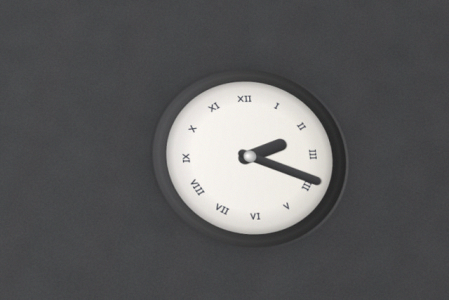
2:19
